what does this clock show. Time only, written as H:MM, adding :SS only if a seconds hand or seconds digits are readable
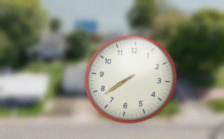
7:38
